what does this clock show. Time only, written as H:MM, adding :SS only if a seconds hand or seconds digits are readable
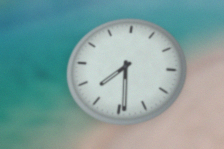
7:29
